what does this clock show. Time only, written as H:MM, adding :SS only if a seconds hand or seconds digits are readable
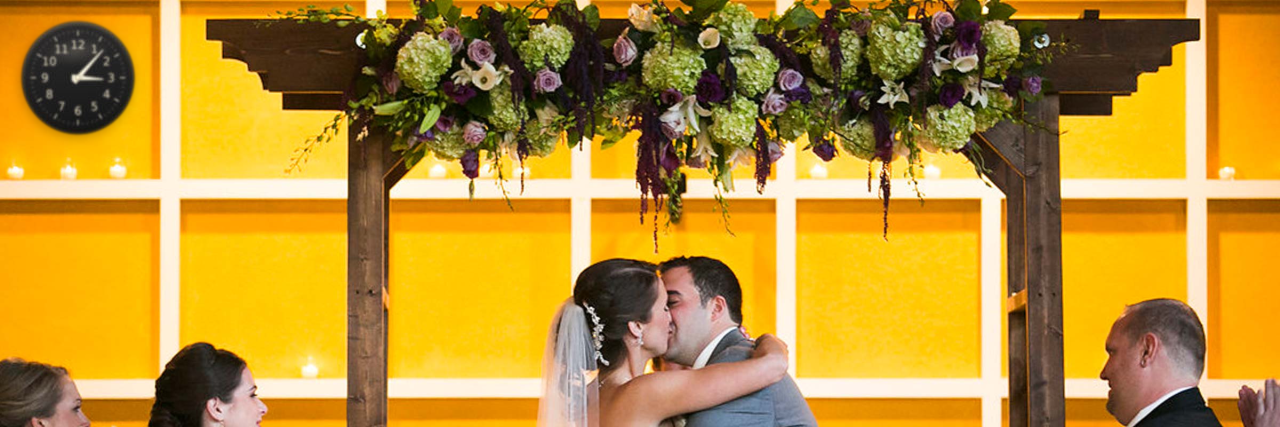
3:07
